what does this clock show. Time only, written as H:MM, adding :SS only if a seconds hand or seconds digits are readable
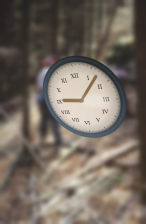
9:07
